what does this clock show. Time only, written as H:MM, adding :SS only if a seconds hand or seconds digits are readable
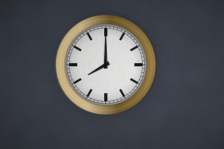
8:00
